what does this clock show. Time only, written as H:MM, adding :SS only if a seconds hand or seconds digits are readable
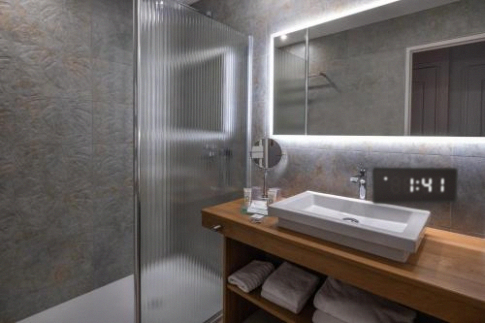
1:41
